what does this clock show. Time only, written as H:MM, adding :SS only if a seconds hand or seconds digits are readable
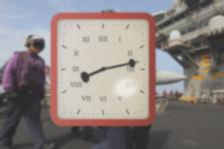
8:13
